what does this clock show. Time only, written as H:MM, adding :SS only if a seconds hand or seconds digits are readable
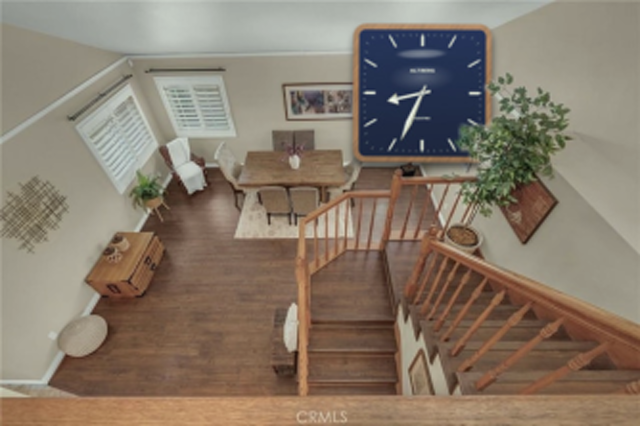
8:34
